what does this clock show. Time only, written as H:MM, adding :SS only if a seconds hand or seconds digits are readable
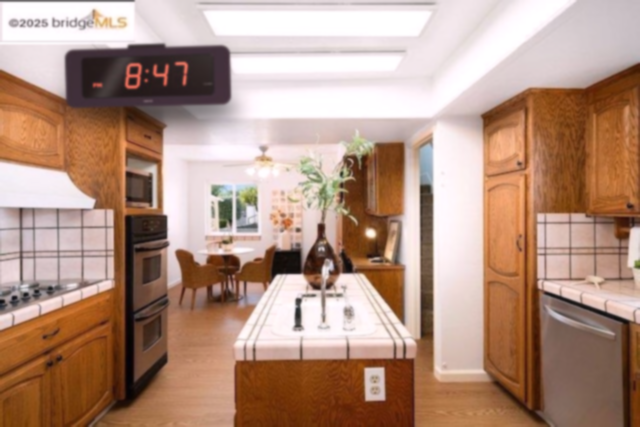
8:47
